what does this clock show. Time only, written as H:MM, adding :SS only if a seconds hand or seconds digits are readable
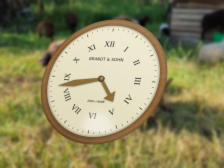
4:43
